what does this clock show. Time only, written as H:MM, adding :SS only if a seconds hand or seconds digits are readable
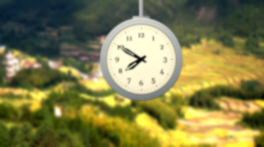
7:50
